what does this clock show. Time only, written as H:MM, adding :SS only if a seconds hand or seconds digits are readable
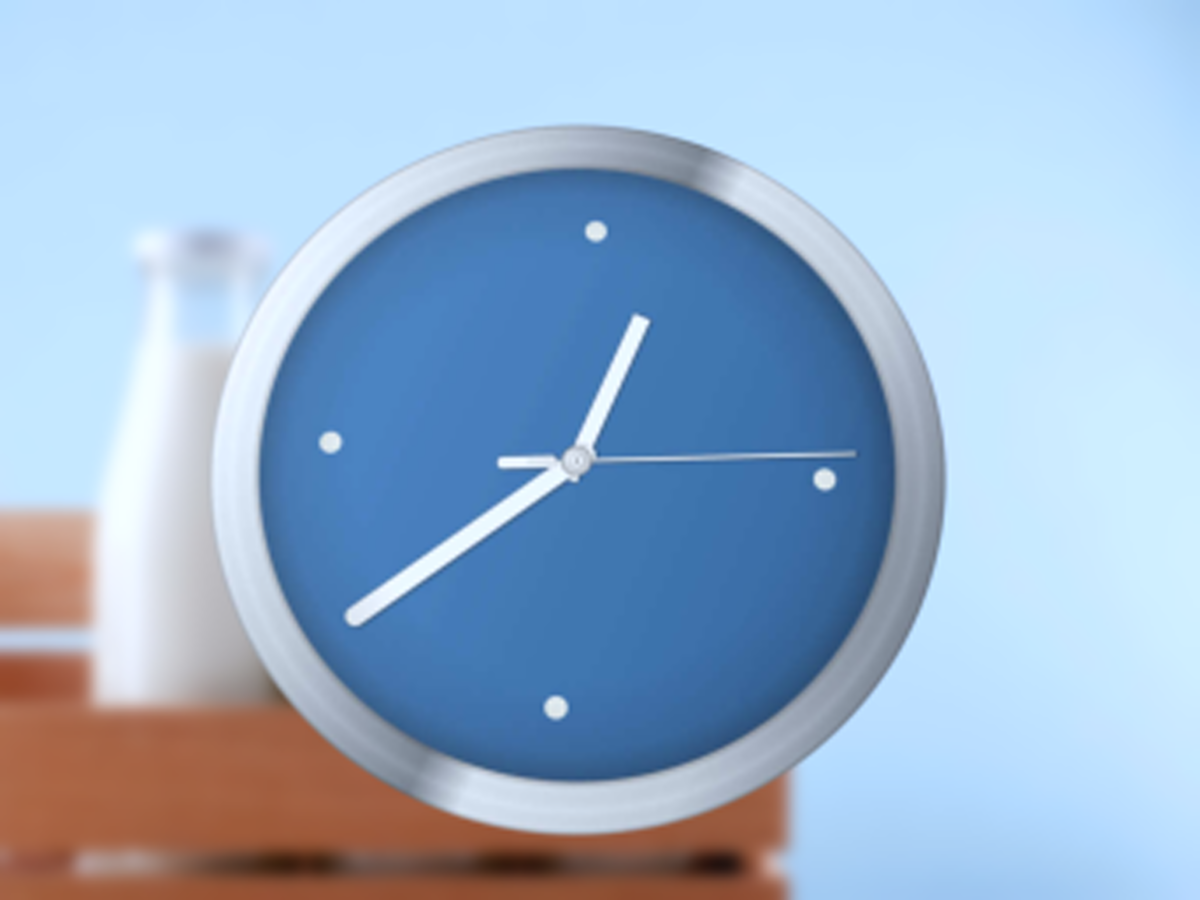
12:38:14
